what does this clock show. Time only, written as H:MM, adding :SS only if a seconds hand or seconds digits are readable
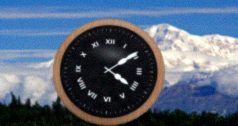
4:09
